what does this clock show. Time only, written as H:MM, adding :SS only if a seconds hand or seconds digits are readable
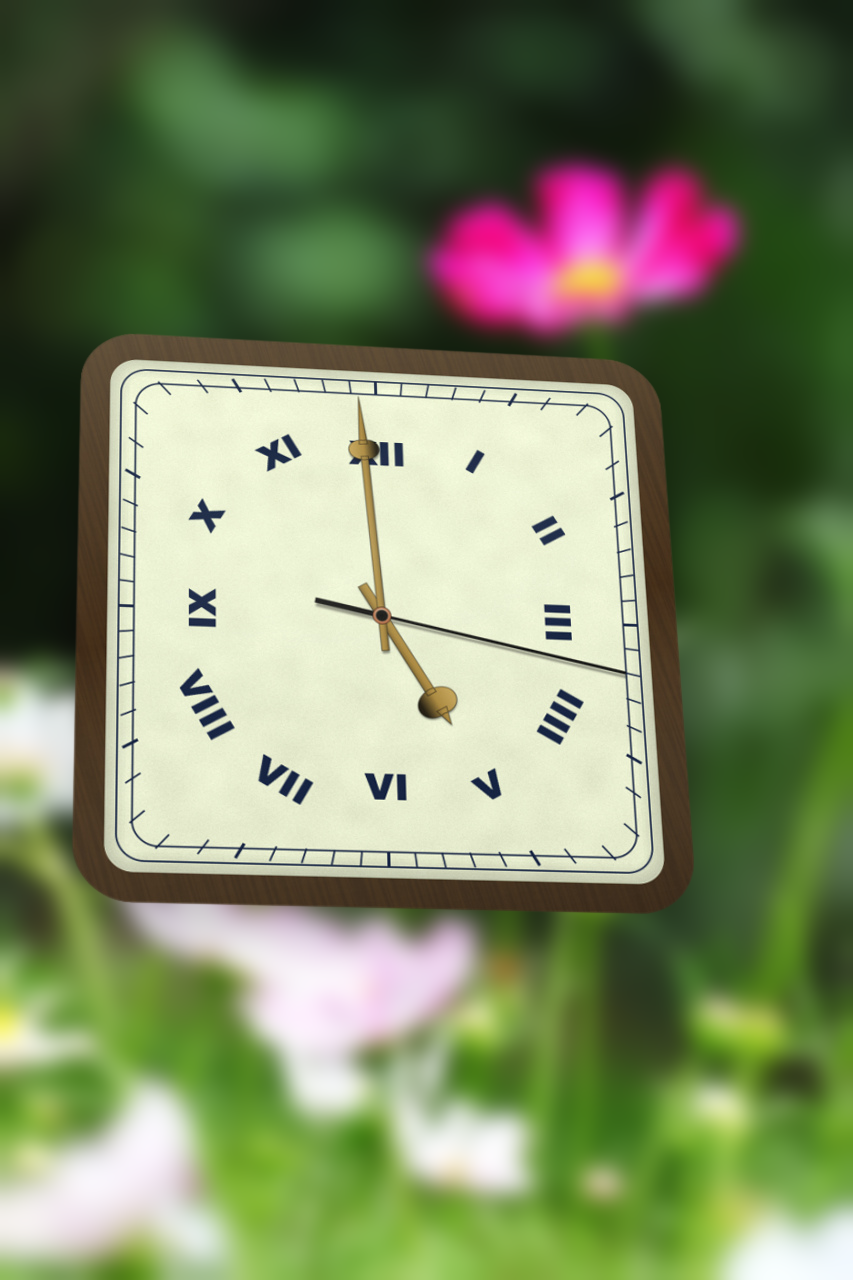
4:59:17
